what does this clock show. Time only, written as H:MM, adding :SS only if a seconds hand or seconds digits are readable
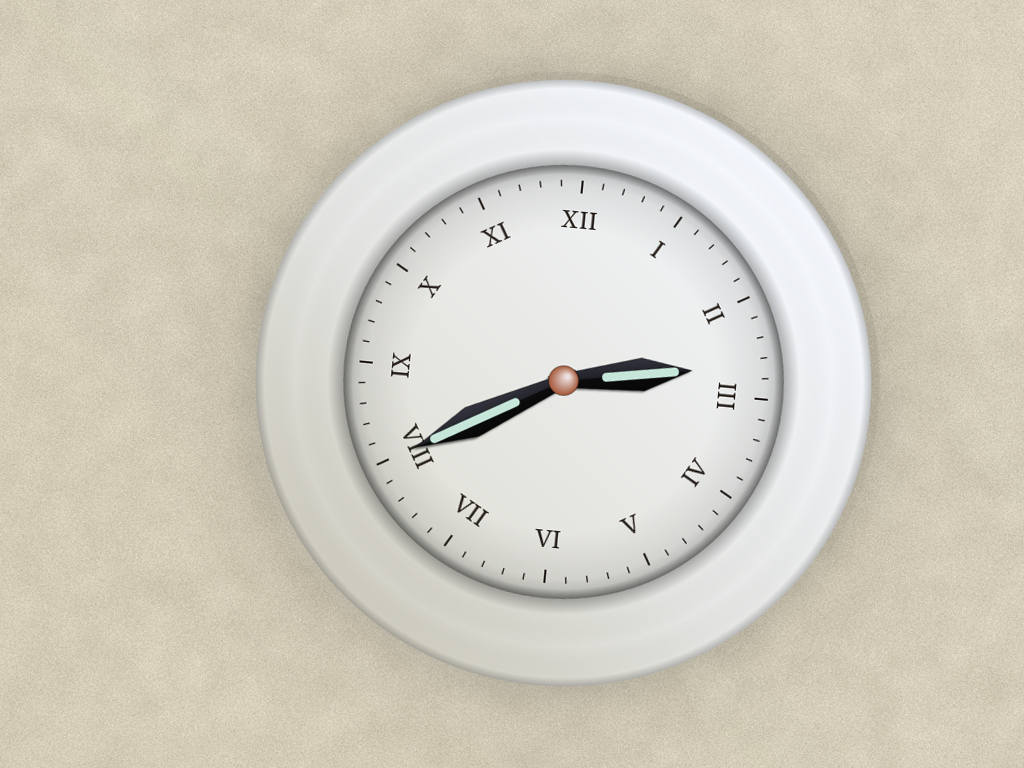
2:40
